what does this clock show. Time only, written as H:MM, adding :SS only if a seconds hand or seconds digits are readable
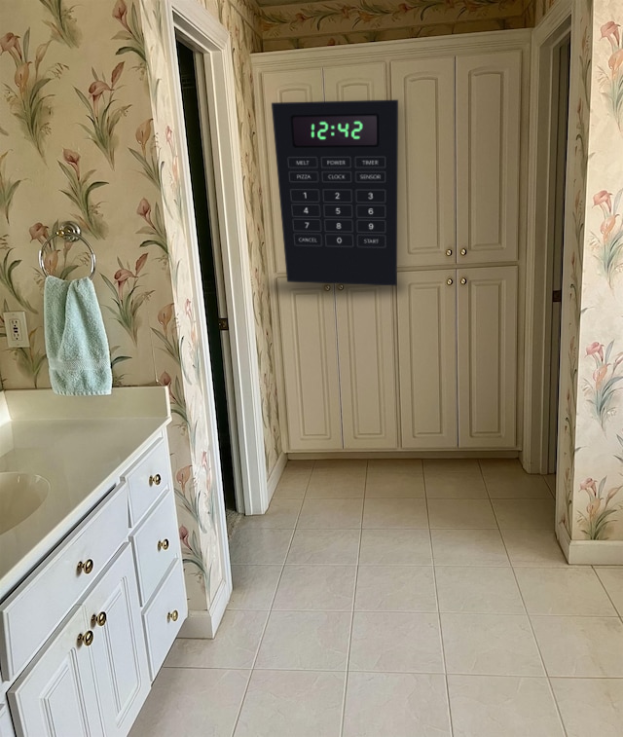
12:42
